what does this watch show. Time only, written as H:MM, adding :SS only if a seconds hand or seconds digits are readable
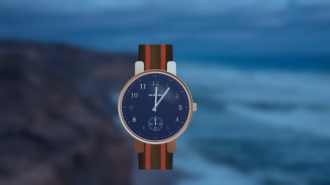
12:06
